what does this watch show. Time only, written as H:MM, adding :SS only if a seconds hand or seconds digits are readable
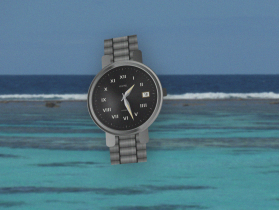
1:27
